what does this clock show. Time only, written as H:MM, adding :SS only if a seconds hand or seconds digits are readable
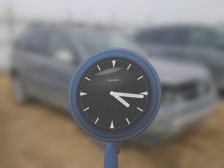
4:16
